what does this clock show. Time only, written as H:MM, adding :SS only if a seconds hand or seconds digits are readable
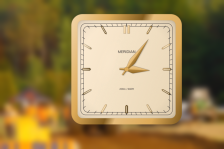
3:06
